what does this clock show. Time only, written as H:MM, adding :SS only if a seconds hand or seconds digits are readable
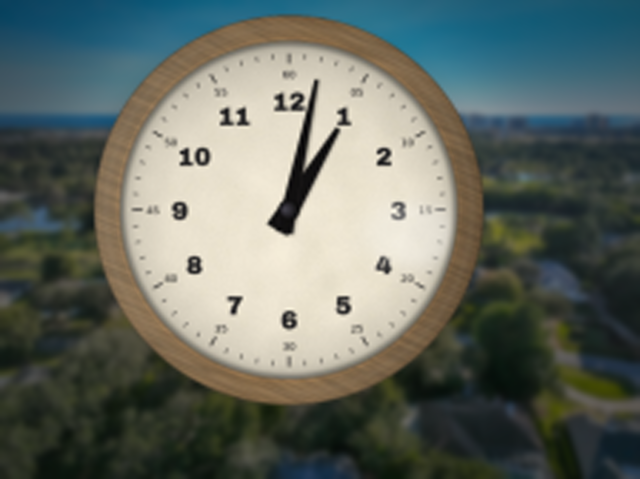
1:02
